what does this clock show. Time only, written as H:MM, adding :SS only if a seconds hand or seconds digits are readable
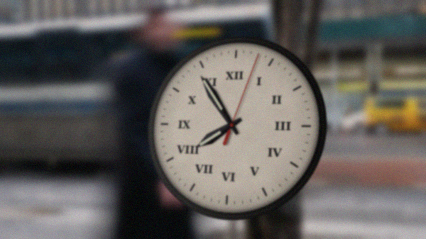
7:54:03
